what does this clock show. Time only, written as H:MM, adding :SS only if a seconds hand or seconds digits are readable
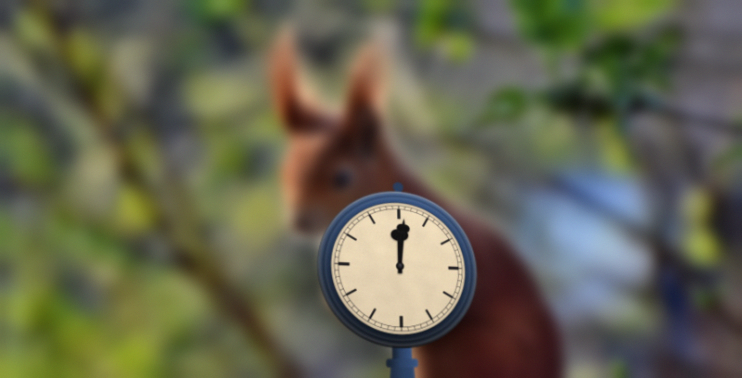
12:01
